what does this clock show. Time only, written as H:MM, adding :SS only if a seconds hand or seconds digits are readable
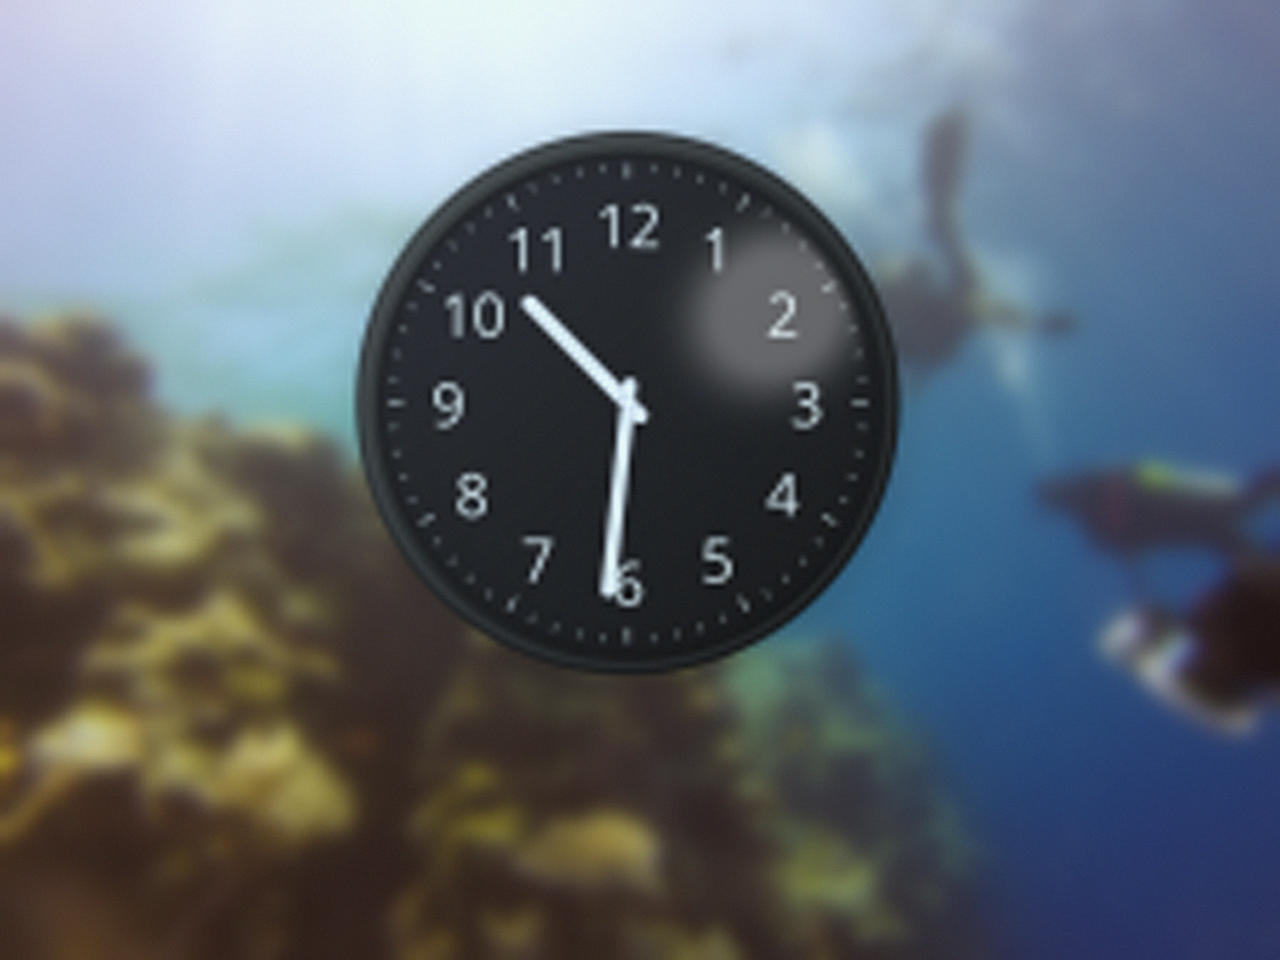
10:31
